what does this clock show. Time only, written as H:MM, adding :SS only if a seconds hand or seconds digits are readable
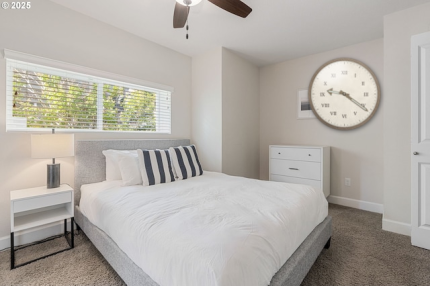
9:21
